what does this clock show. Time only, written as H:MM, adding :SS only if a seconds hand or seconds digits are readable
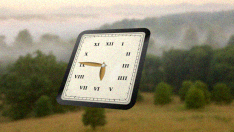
5:46
